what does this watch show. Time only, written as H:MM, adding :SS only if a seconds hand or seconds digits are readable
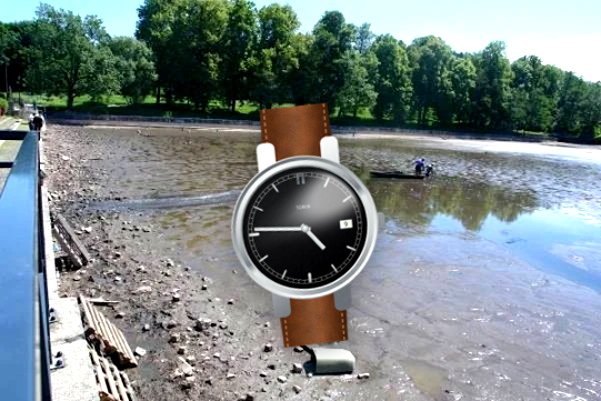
4:46
